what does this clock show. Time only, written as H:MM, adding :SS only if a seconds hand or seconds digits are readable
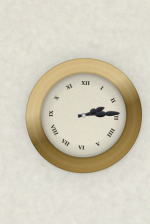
2:14
